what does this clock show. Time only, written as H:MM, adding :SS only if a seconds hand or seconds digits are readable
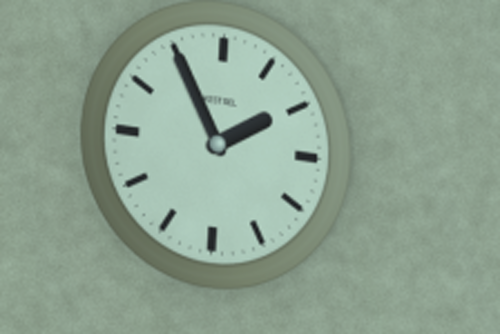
1:55
